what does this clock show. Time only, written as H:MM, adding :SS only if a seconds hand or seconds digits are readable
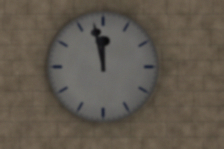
11:58
